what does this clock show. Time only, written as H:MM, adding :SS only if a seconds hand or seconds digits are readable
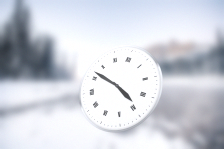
3:47
